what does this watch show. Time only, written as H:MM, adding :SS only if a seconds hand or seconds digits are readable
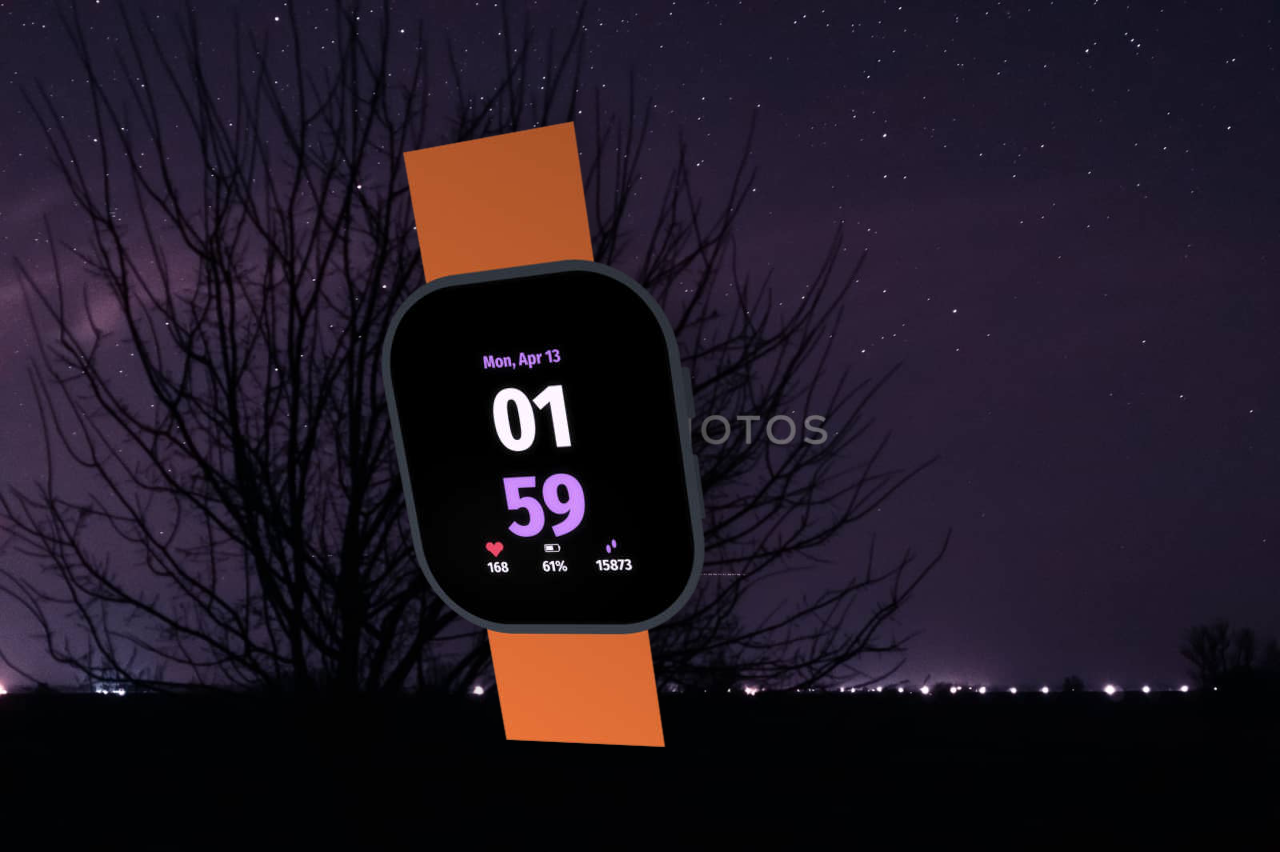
1:59
